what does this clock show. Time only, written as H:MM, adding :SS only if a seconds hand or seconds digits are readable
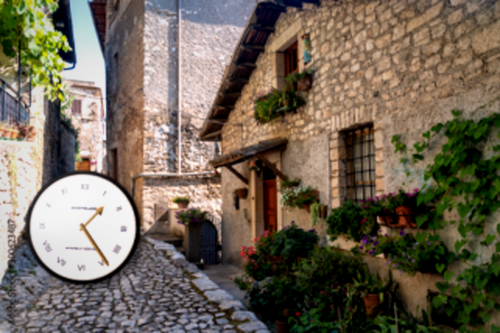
1:24
